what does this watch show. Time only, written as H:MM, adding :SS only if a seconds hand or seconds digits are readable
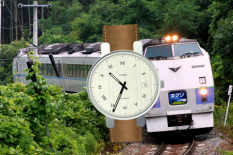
10:34
